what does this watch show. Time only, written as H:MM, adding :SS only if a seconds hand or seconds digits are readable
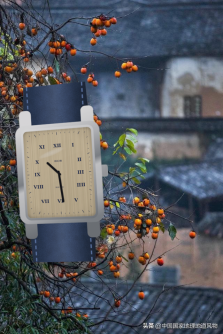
10:29
